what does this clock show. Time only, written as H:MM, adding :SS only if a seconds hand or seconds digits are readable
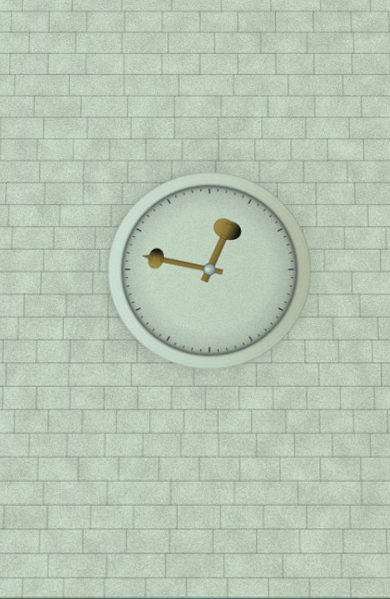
12:47
